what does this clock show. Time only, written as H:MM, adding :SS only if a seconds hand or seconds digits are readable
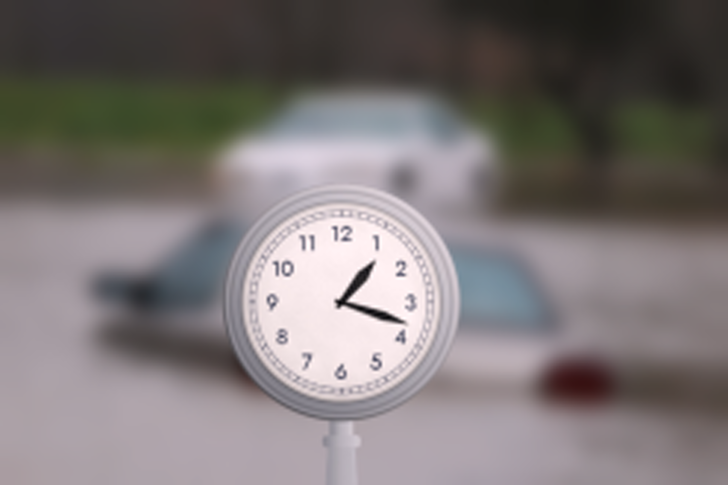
1:18
